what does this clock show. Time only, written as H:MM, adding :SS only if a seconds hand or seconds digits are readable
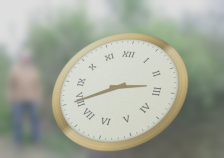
2:40
